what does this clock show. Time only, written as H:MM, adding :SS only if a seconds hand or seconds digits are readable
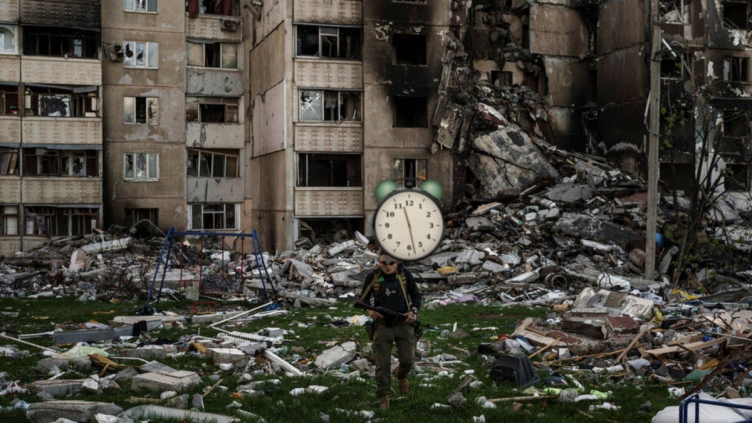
11:28
